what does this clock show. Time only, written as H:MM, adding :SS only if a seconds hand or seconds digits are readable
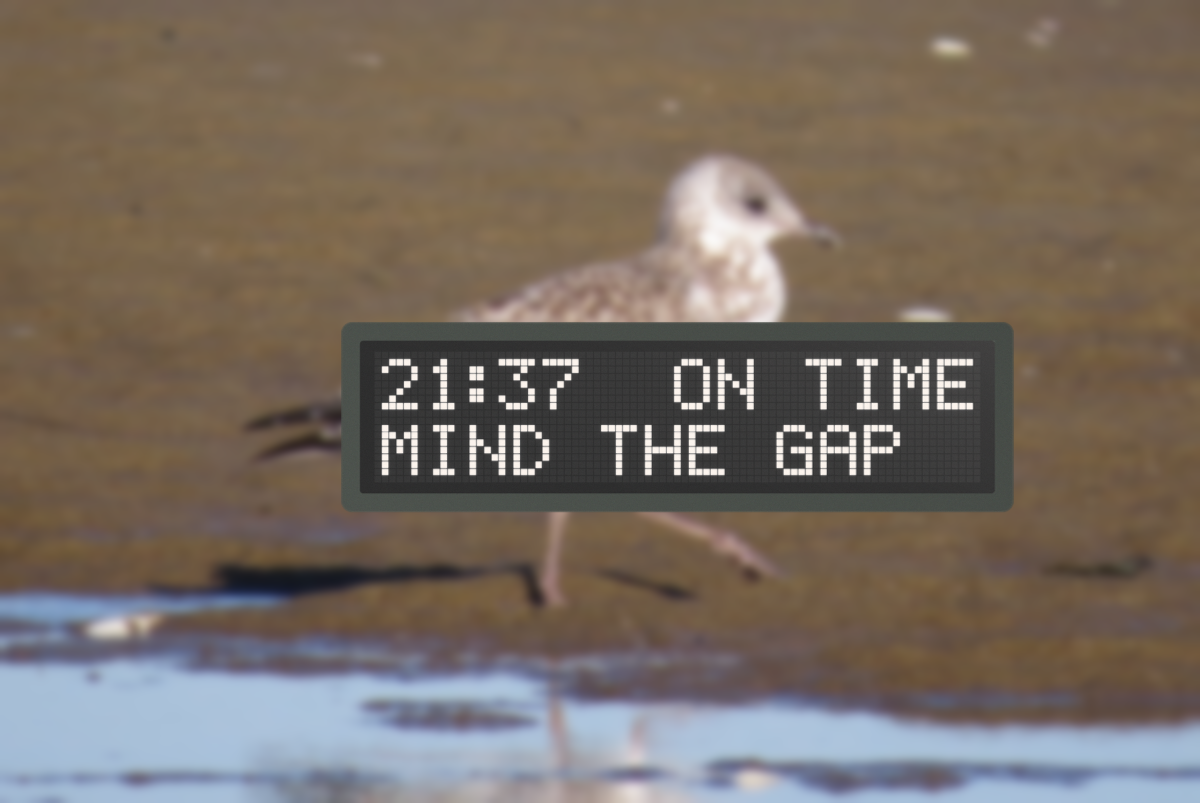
21:37
